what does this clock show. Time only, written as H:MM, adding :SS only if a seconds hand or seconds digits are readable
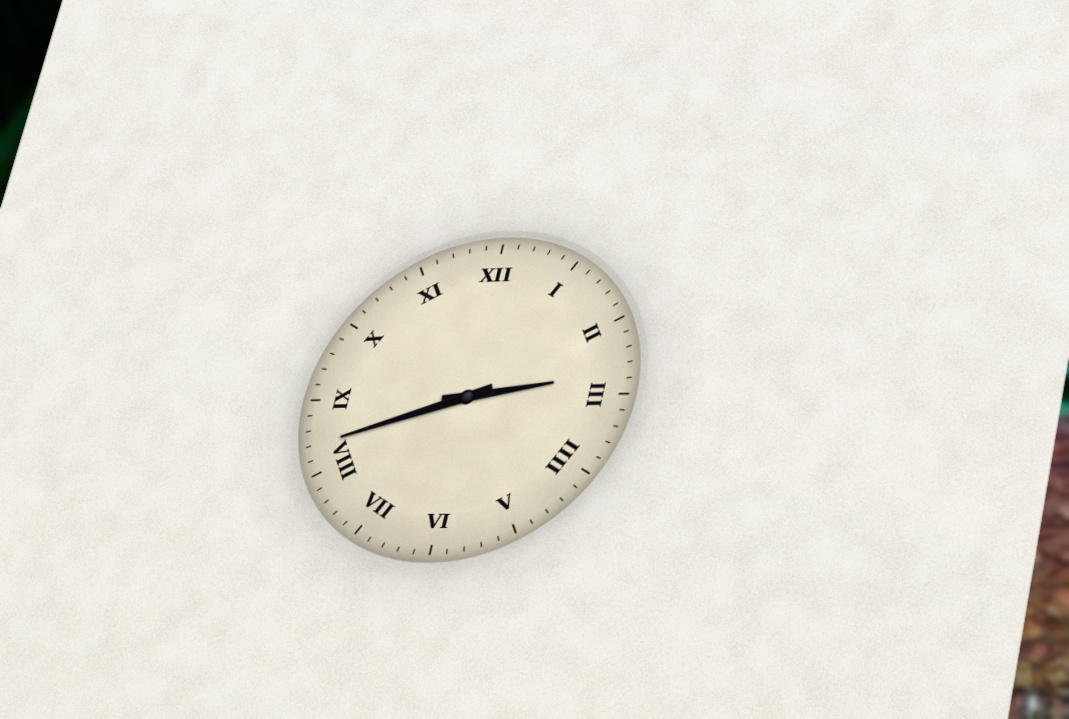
2:42
